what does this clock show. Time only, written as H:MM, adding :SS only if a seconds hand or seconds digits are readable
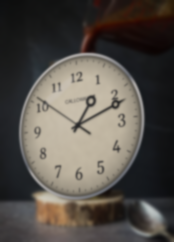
1:11:51
